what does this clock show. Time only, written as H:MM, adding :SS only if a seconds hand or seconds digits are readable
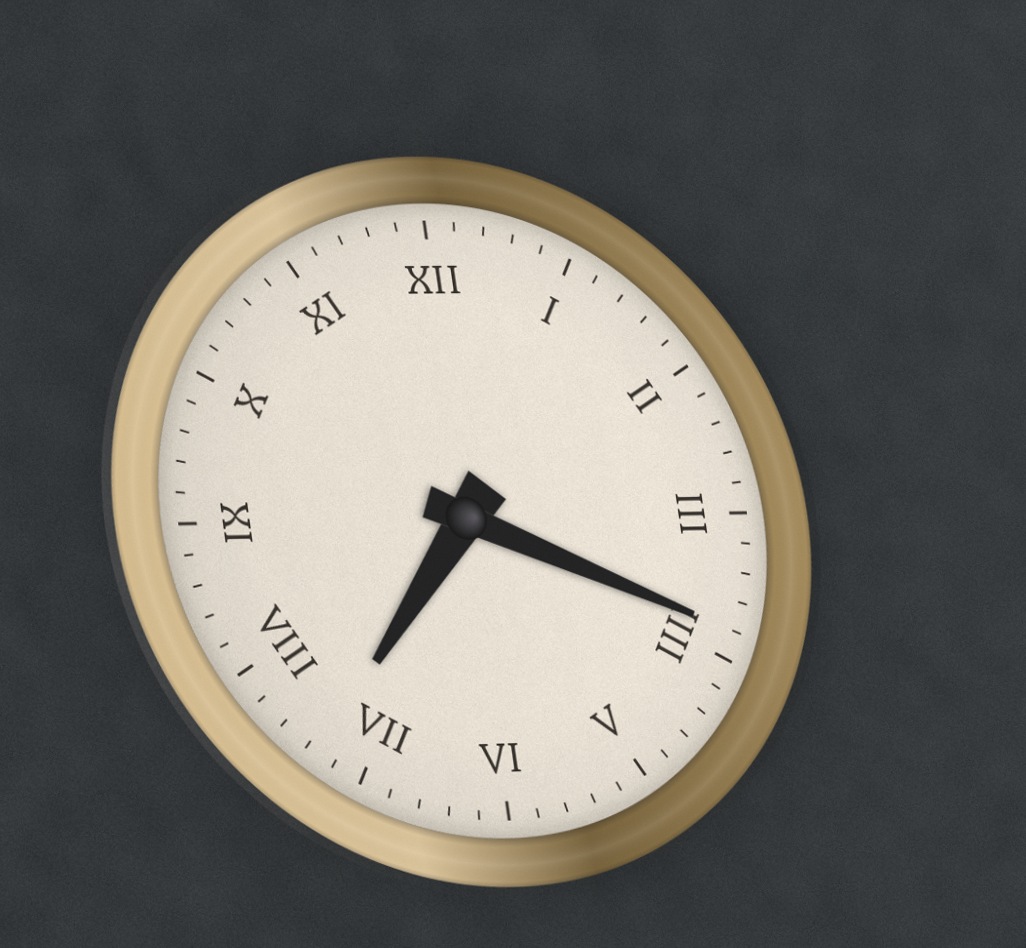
7:19
